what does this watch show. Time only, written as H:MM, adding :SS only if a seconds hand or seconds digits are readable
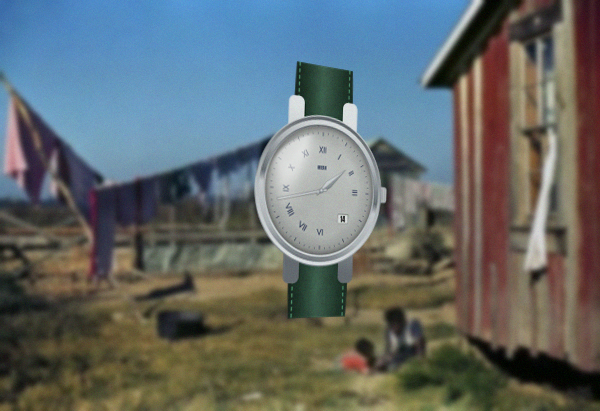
1:43
